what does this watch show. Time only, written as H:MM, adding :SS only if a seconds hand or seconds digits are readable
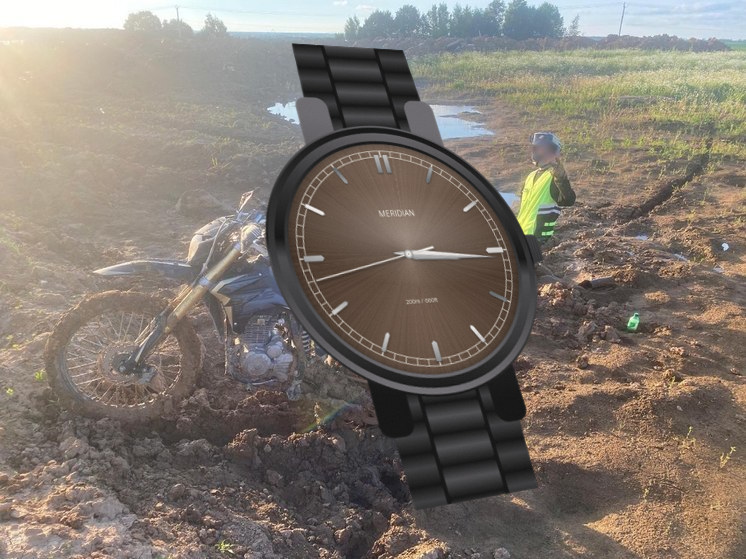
3:15:43
